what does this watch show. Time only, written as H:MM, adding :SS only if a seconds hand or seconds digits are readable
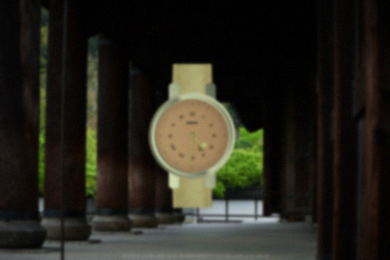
4:31
